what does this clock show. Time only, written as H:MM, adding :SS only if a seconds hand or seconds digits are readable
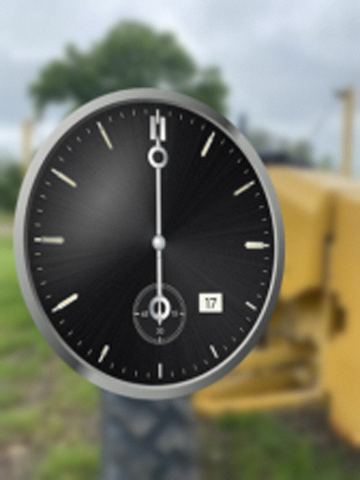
6:00
